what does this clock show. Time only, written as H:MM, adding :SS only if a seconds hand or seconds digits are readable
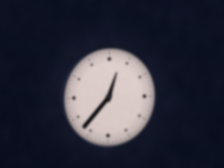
12:37
